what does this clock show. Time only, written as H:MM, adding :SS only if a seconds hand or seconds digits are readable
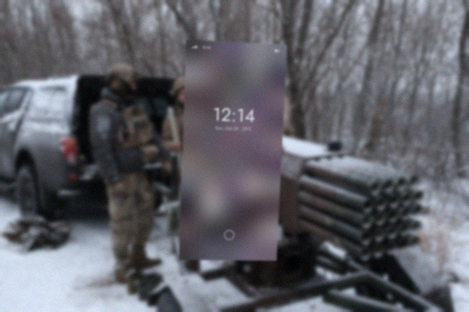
12:14
